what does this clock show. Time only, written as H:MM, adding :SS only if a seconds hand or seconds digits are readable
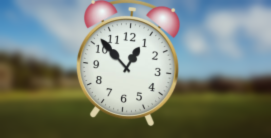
12:52
